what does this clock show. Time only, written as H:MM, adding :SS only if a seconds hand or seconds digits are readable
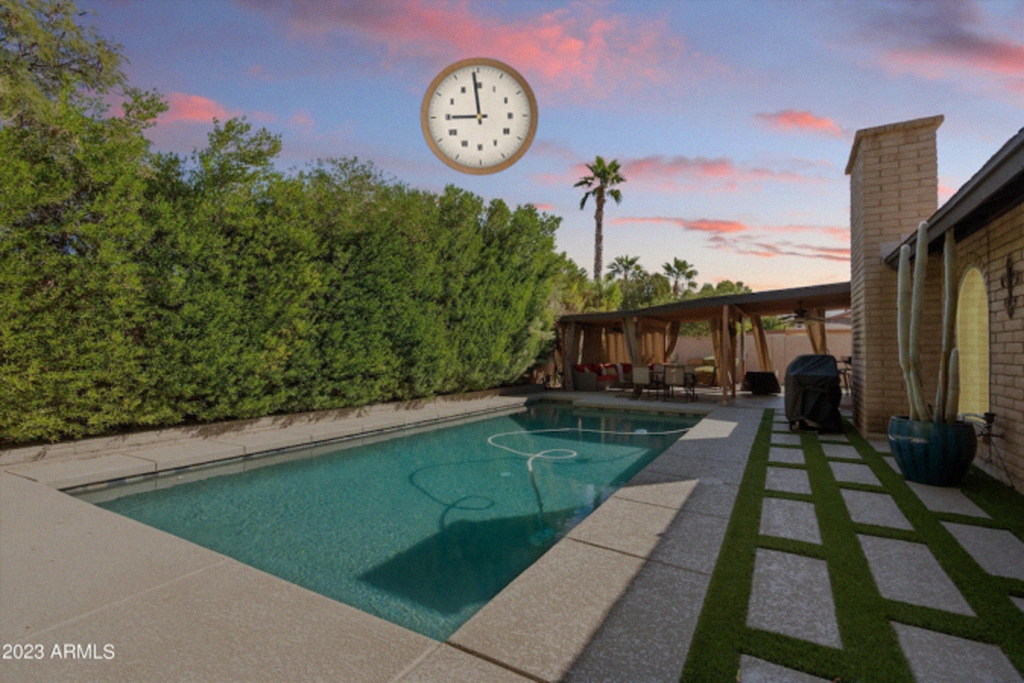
8:59
